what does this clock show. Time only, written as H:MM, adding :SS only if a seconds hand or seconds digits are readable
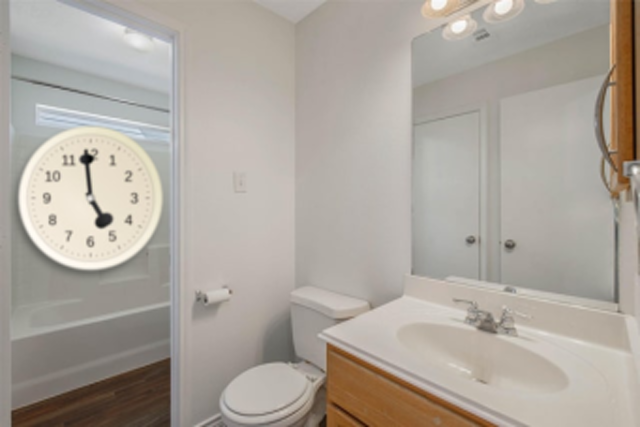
4:59
